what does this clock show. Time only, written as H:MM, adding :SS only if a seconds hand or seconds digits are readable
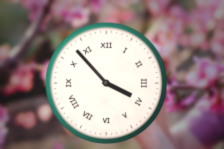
3:53
